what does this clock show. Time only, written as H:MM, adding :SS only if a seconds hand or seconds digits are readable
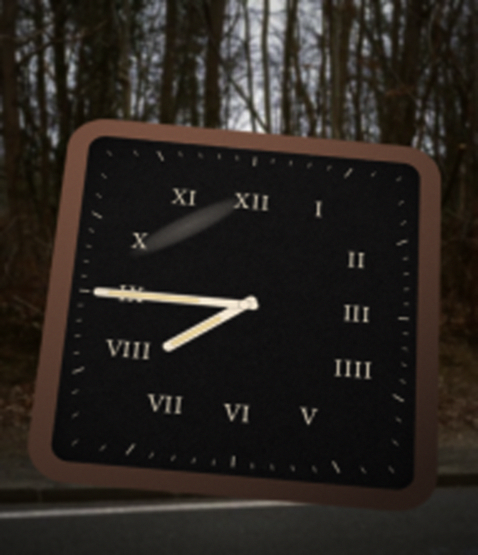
7:45
